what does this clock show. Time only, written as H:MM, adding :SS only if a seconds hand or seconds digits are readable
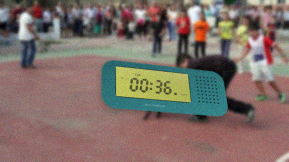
0:36
